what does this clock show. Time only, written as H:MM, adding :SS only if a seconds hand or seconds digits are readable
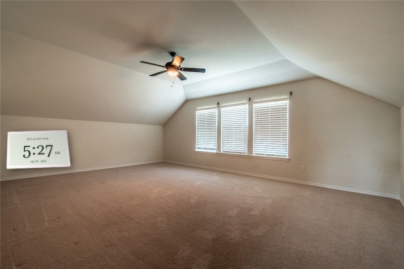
5:27
